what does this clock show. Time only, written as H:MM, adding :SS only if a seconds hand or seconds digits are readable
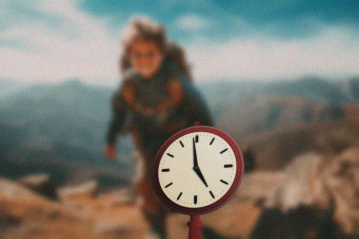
4:59
